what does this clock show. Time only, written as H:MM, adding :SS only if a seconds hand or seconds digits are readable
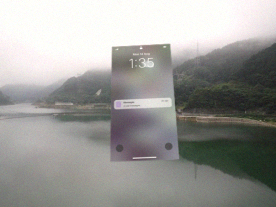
1:35
